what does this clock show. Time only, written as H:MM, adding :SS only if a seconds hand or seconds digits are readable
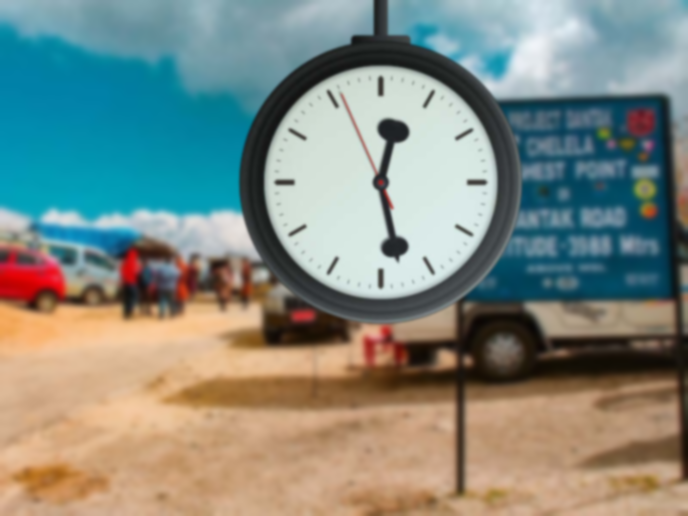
12:27:56
